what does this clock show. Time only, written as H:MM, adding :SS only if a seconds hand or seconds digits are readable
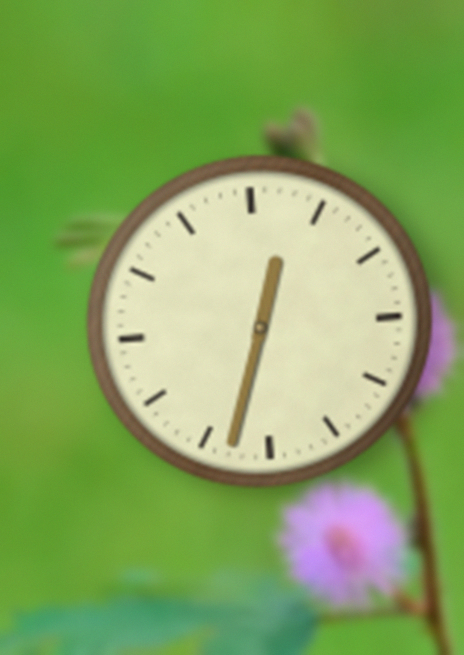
12:33
